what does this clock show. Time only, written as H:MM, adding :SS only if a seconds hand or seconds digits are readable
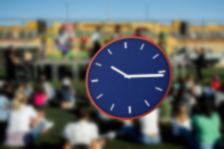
10:16
